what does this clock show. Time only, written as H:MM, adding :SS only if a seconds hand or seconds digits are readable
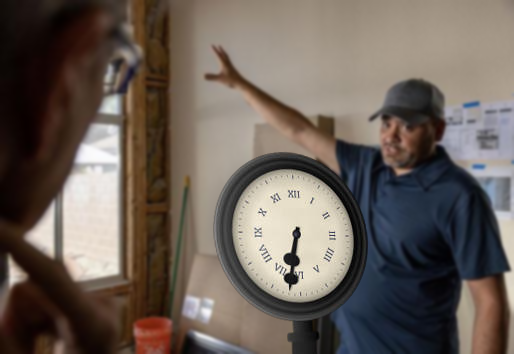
6:32
